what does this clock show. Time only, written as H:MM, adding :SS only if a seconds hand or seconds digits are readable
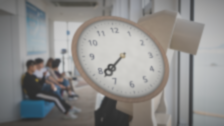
7:38
